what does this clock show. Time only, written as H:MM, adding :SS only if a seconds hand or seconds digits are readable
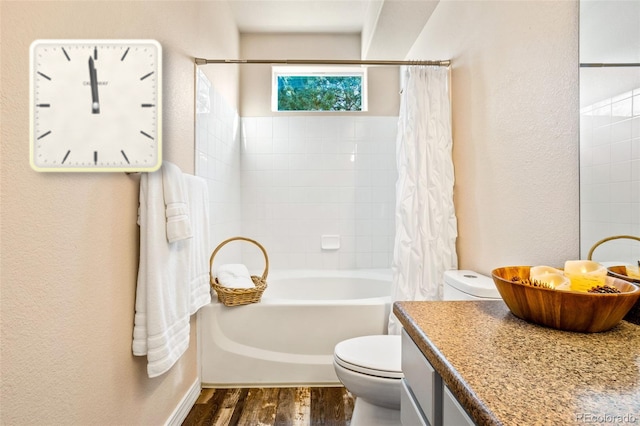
11:59
